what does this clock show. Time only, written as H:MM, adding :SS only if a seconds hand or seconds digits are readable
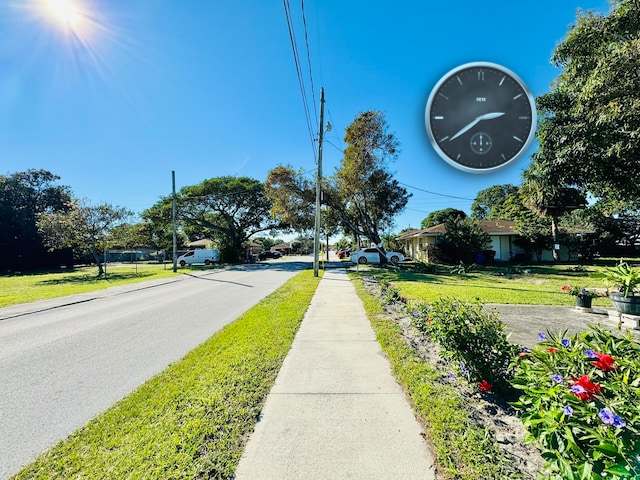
2:39
